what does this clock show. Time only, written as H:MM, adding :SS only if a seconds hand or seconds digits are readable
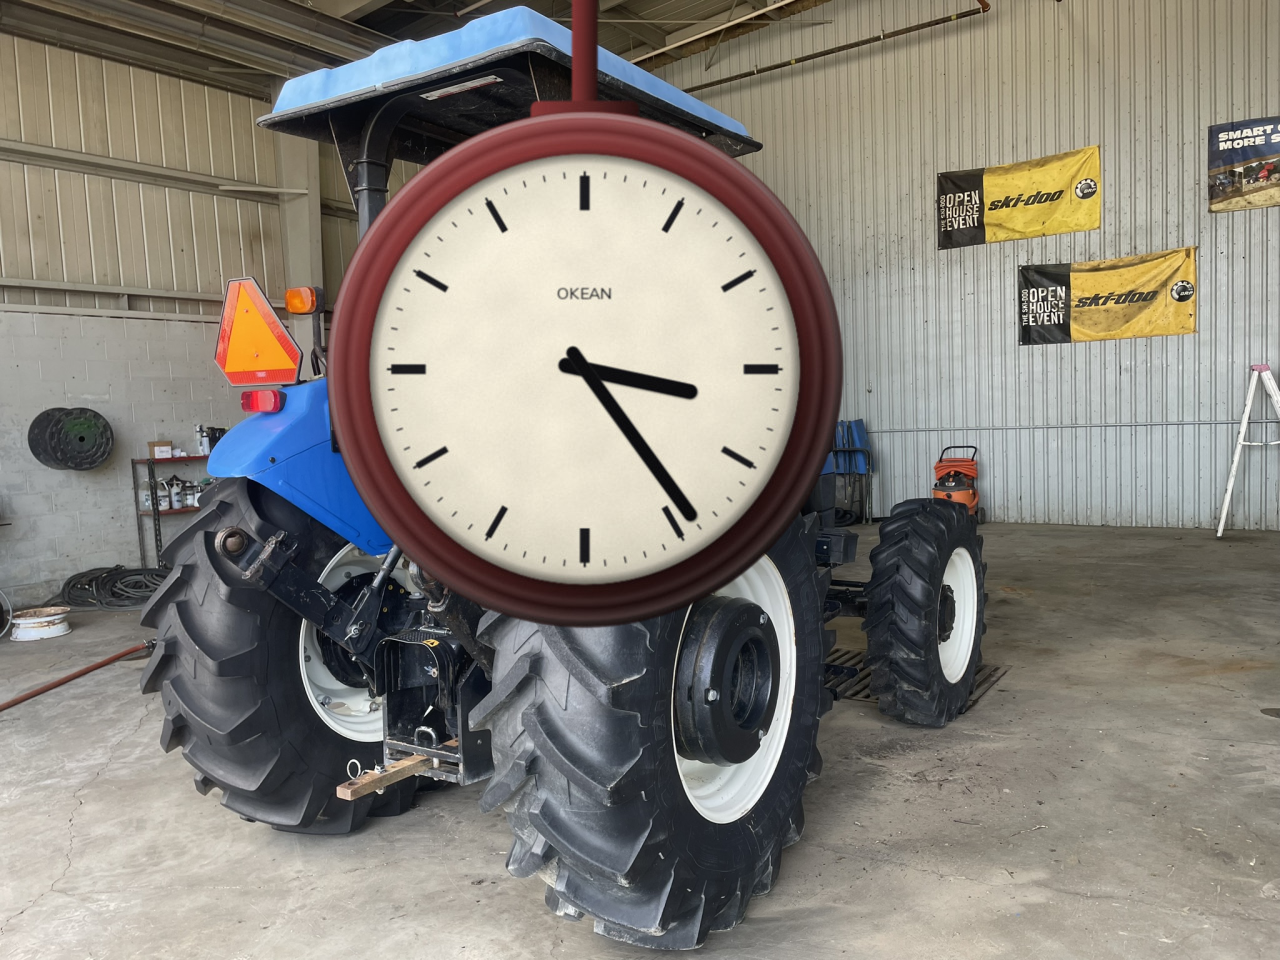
3:24
